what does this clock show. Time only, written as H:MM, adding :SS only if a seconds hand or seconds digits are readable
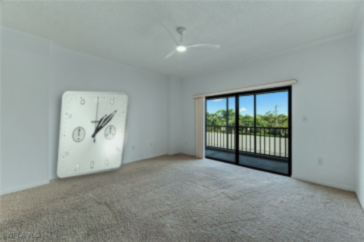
1:08
